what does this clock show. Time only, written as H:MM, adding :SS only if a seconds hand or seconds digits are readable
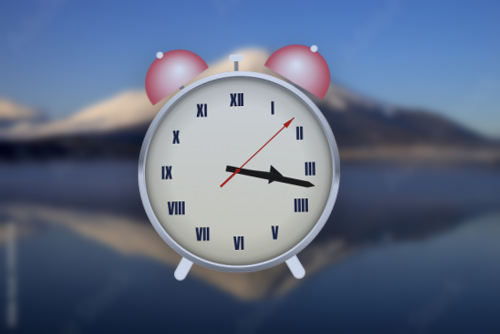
3:17:08
